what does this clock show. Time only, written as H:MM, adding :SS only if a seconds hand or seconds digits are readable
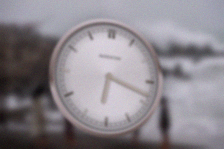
6:18
